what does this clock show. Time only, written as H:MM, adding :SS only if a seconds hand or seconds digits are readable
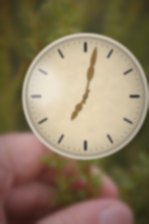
7:02
